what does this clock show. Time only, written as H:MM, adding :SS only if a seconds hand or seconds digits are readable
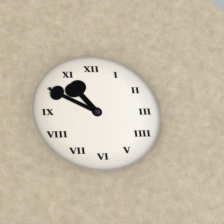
10:50
